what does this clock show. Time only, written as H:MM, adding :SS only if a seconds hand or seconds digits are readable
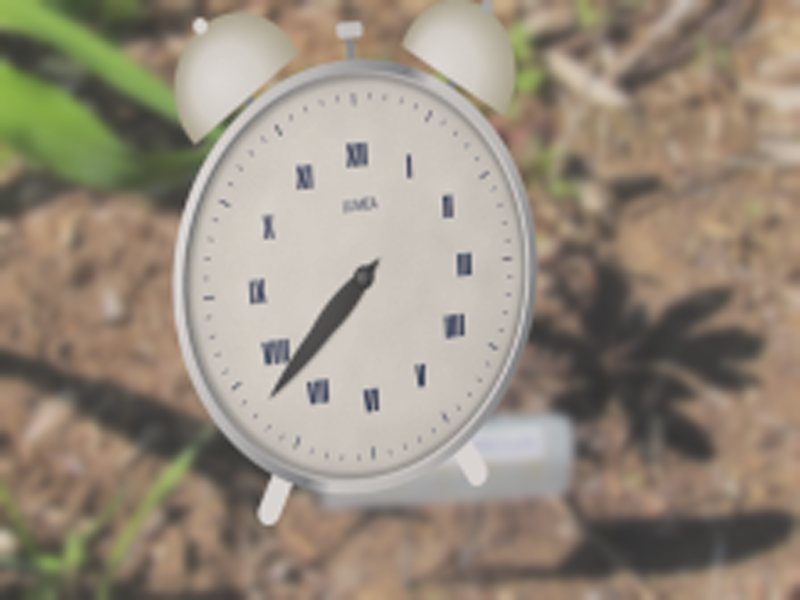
7:38
